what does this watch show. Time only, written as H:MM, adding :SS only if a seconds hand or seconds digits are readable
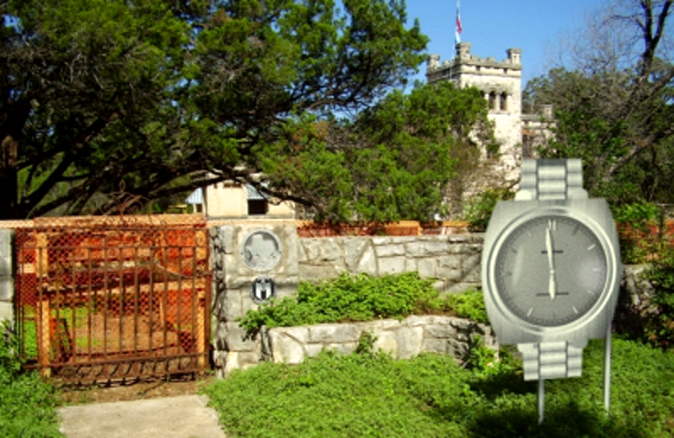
5:59
